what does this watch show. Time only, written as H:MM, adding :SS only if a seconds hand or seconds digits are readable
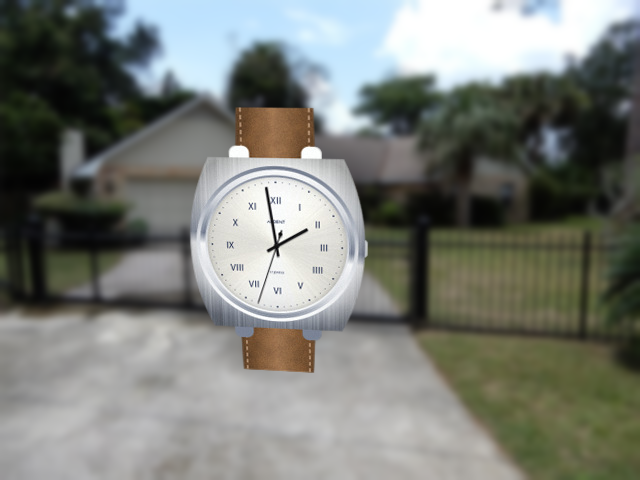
1:58:33
